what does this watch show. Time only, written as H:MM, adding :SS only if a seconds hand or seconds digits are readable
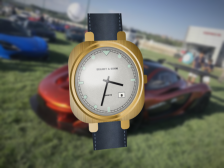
3:33
